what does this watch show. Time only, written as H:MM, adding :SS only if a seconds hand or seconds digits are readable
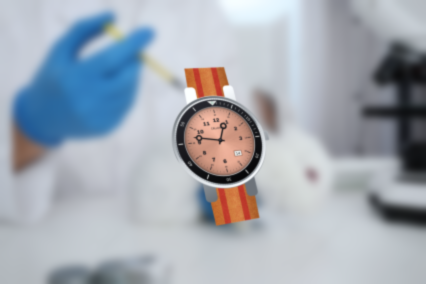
12:47
